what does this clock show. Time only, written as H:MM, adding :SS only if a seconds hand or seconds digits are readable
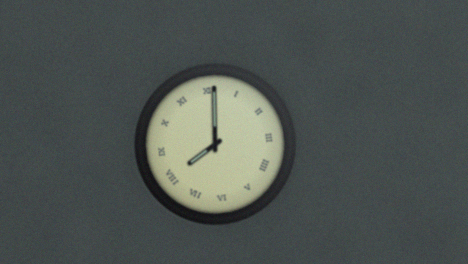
8:01
